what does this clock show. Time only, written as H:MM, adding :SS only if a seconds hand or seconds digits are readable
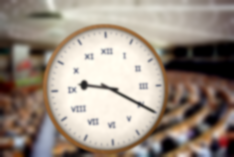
9:20
